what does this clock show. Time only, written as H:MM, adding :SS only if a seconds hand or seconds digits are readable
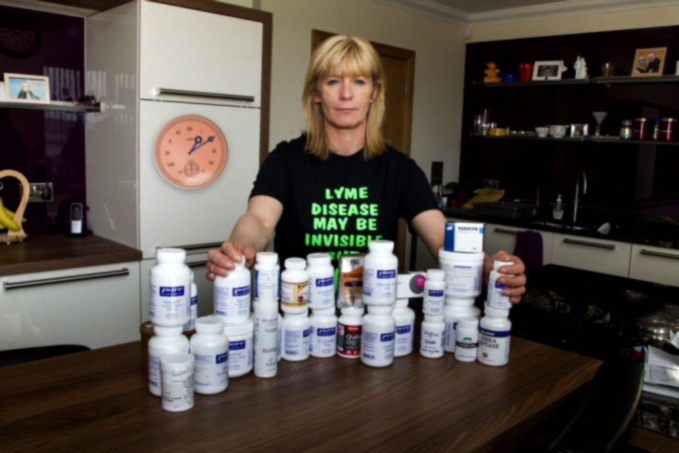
1:10
